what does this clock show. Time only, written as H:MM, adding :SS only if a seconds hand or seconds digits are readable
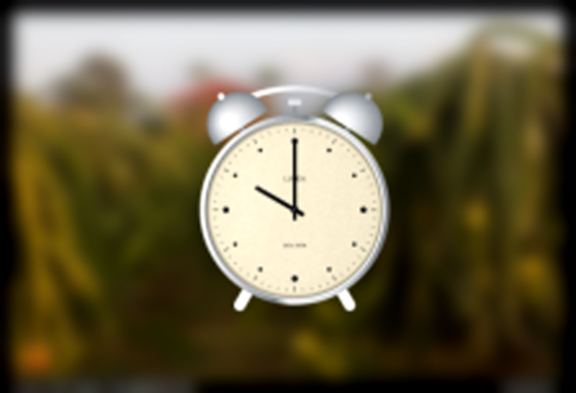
10:00
